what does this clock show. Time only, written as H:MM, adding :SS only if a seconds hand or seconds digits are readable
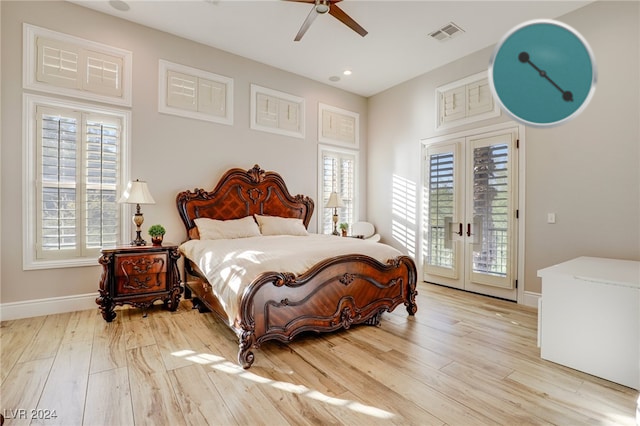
10:22
